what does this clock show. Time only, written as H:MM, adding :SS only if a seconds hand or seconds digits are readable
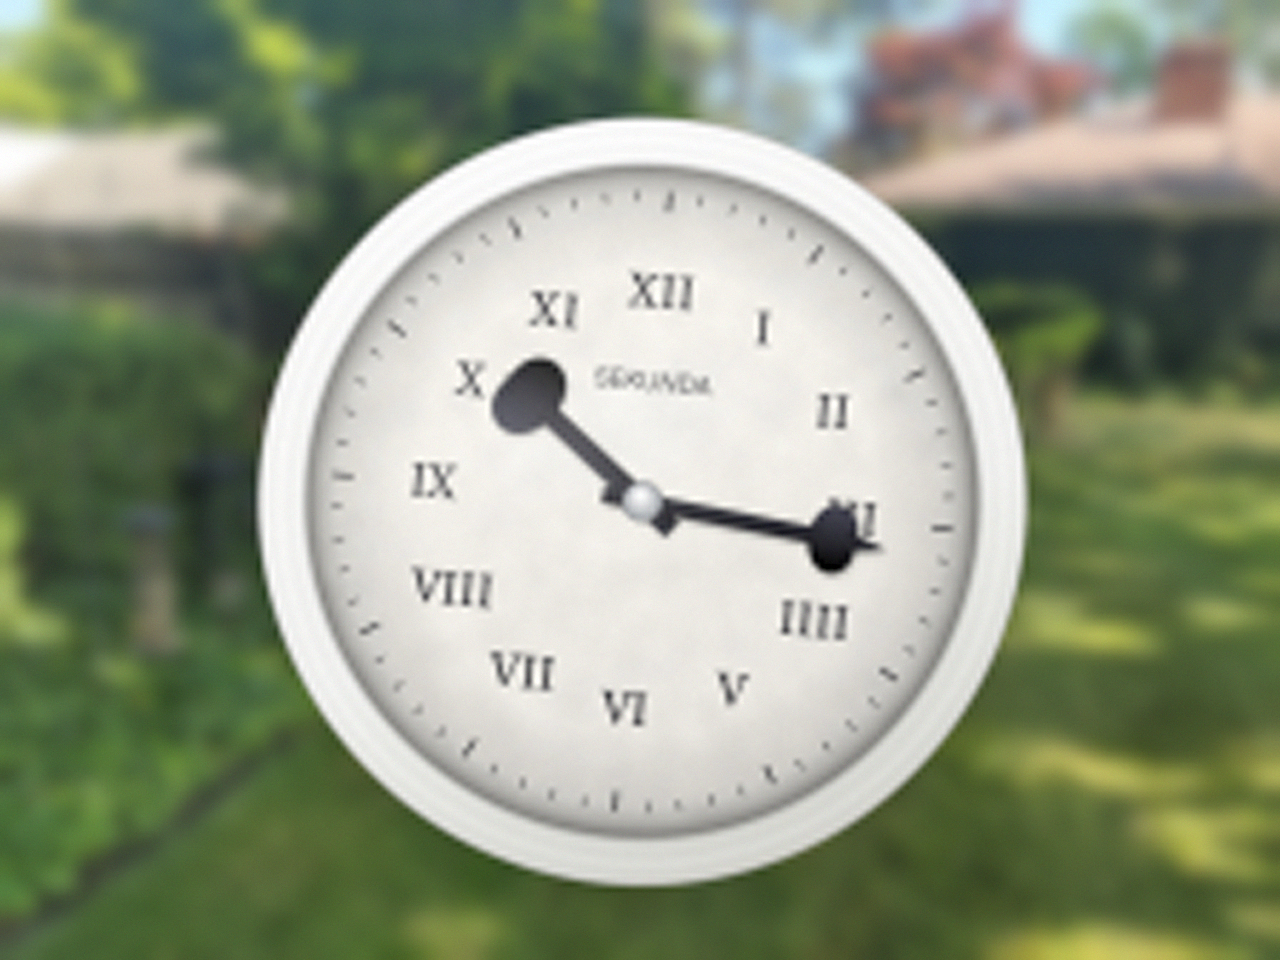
10:16
